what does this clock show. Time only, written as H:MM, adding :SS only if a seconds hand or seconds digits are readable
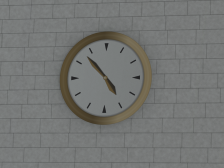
4:53
